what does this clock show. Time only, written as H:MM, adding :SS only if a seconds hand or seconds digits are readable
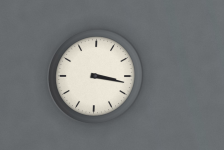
3:17
